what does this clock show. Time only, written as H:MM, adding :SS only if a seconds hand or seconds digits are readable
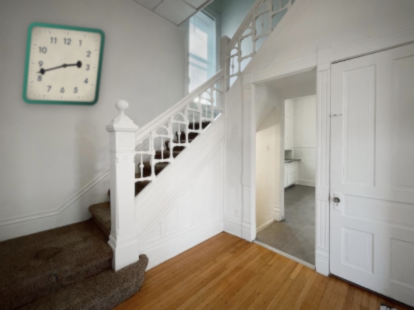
2:42
